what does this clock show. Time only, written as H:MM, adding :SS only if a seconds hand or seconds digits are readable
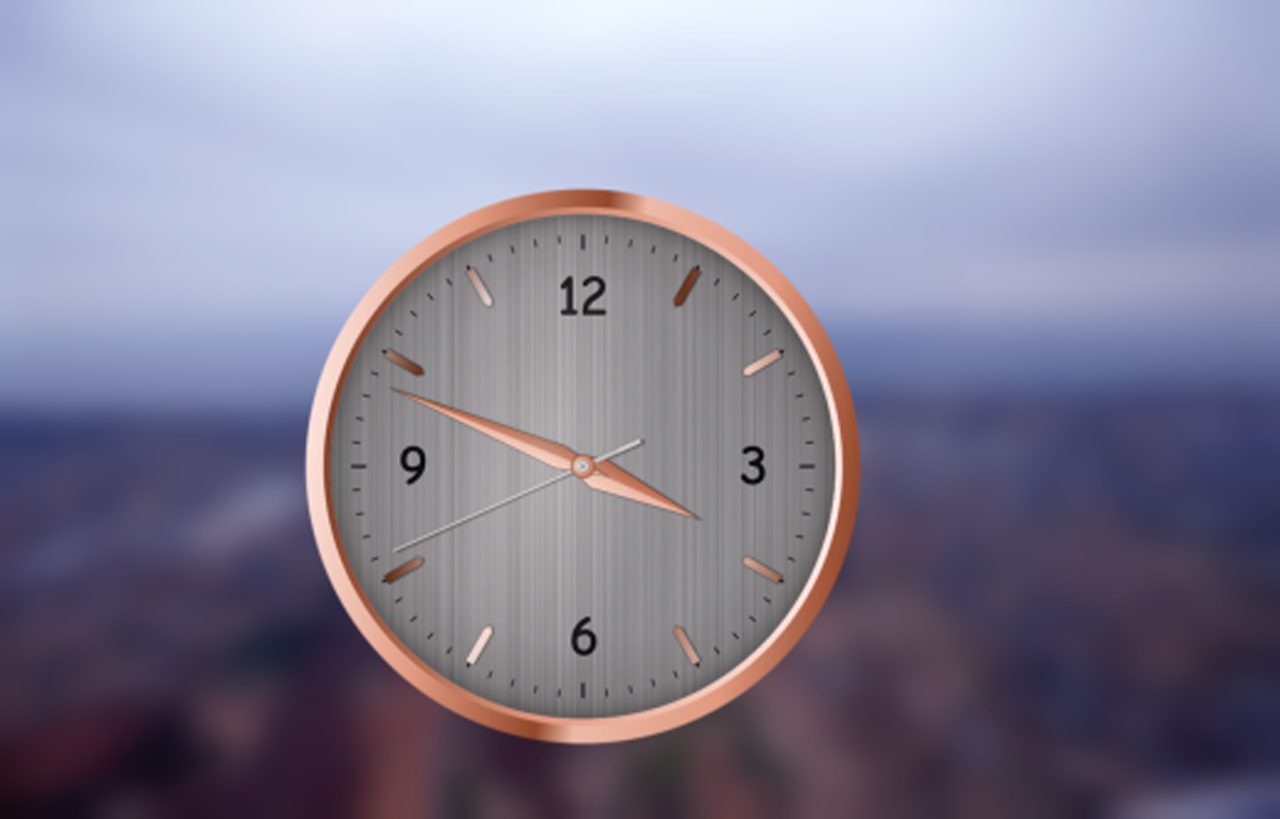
3:48:41
